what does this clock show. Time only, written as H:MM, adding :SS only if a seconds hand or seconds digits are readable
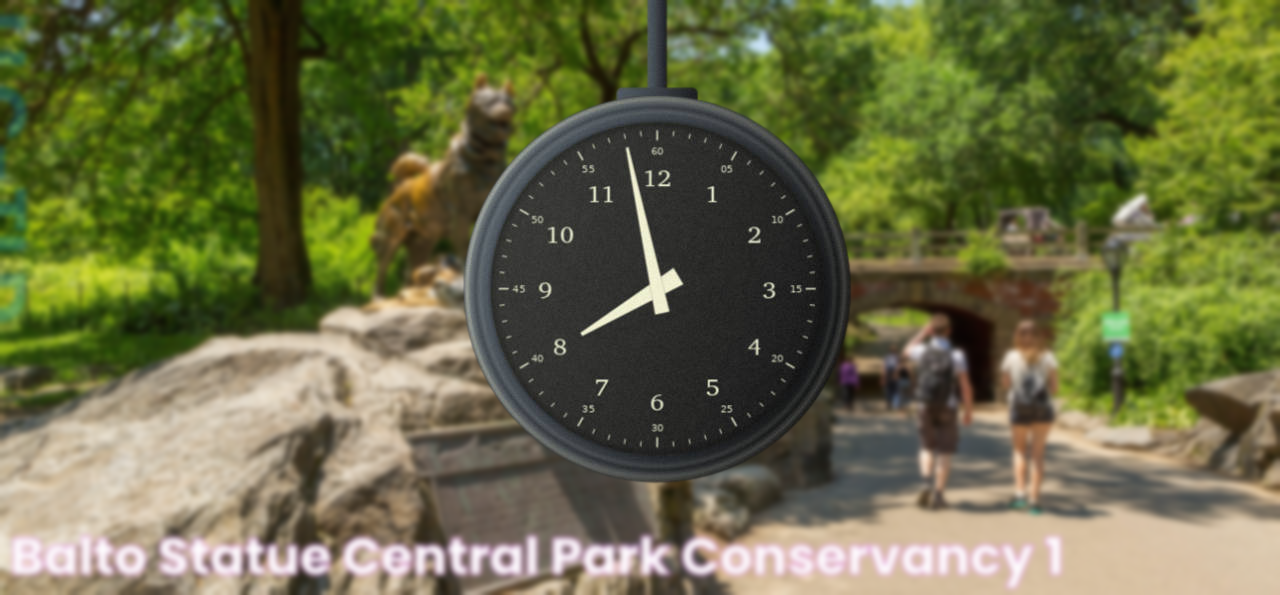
7:58
